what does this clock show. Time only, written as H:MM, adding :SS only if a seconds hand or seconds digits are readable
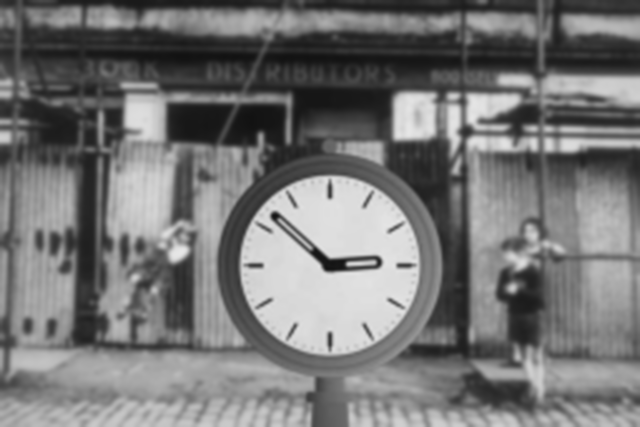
2:52
